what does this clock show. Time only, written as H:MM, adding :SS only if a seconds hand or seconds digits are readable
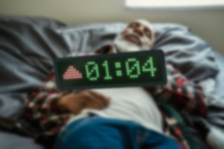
1:04
